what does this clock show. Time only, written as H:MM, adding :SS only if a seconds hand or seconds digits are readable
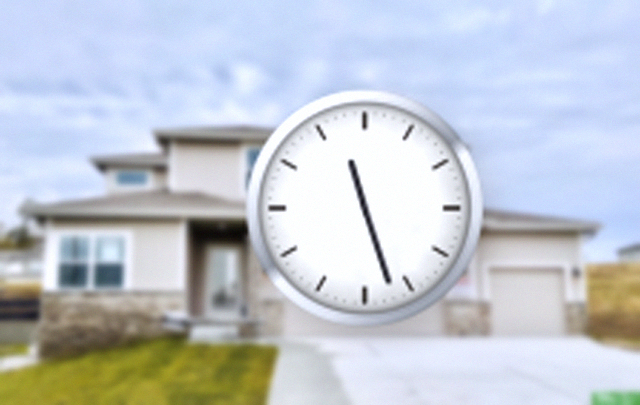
11:27
